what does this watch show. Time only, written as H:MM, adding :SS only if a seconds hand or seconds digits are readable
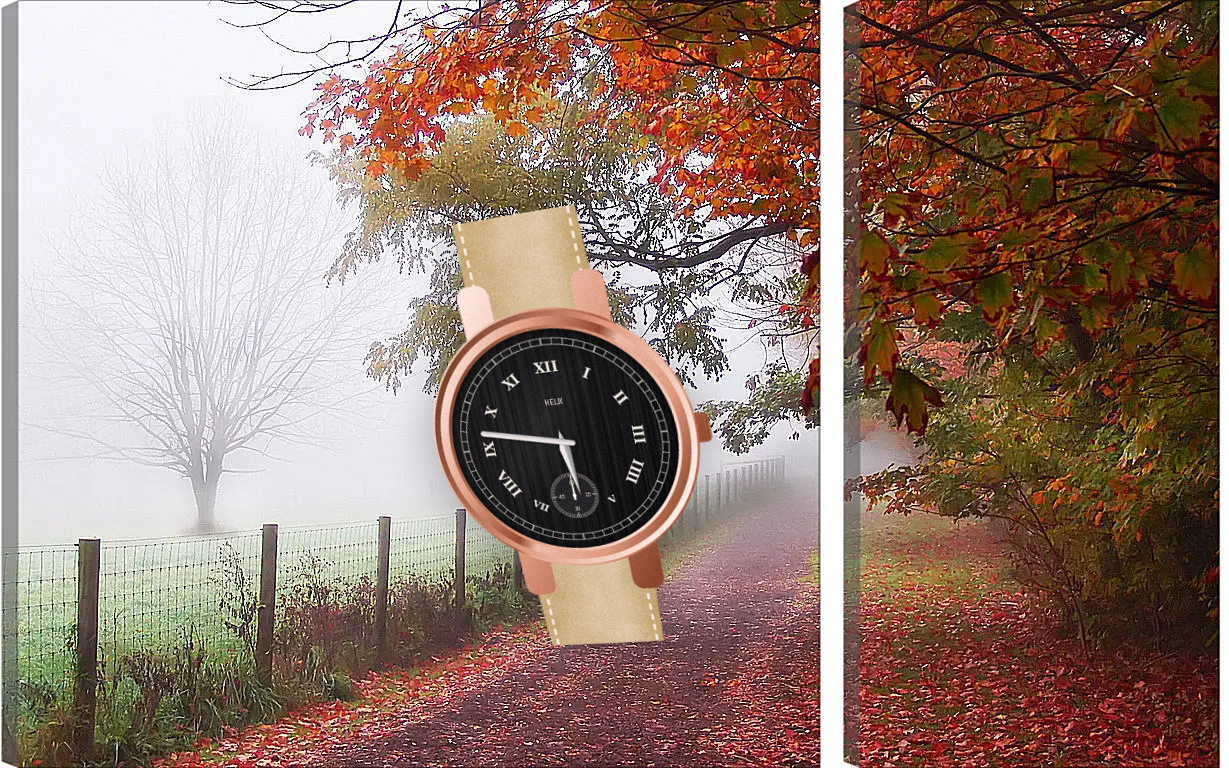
5:47
